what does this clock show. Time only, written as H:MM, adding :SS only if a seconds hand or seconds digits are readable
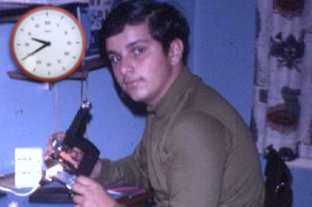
9:40
